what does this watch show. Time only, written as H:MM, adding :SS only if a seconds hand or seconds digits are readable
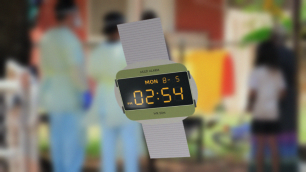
2:54
